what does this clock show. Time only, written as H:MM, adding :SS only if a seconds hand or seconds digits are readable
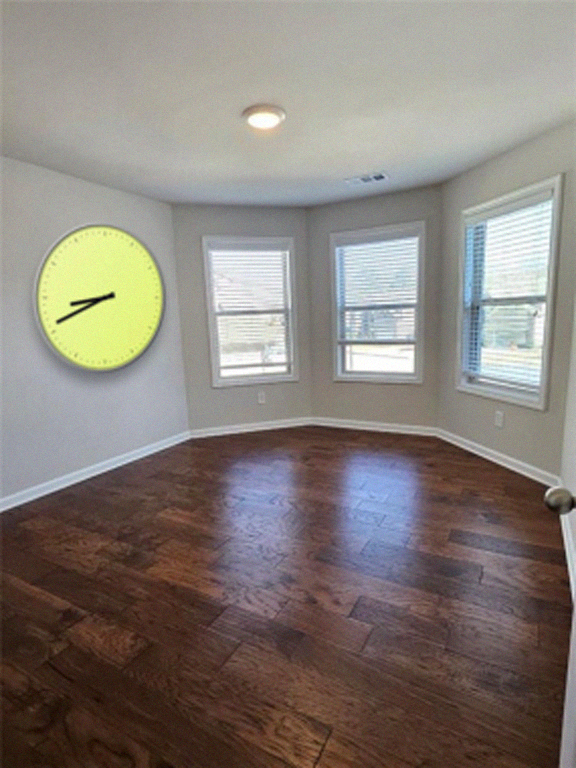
8:41
